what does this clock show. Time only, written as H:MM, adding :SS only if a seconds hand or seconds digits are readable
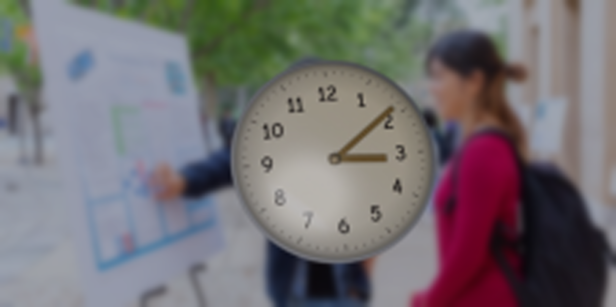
3:09
